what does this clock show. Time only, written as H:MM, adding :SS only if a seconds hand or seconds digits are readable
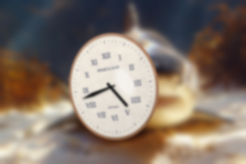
4:43
